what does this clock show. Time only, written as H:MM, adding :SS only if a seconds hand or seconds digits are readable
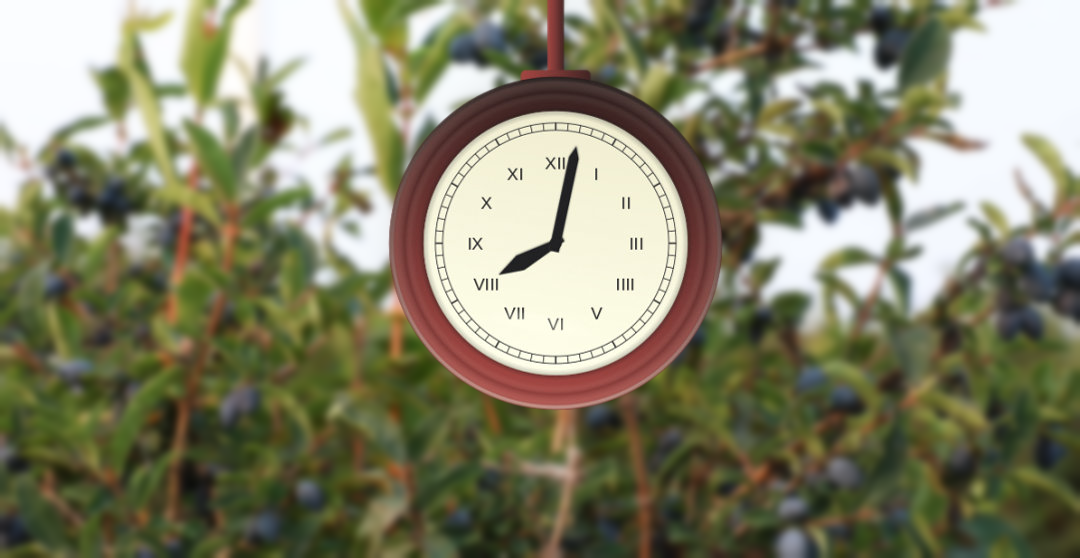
8:02
